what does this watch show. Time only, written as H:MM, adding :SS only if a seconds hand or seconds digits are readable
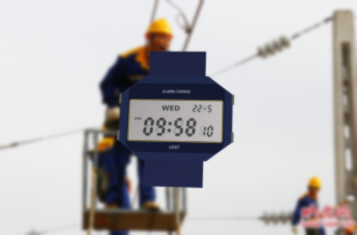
9:58:10
